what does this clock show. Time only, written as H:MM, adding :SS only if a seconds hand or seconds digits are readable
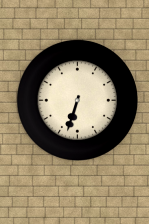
6:33
